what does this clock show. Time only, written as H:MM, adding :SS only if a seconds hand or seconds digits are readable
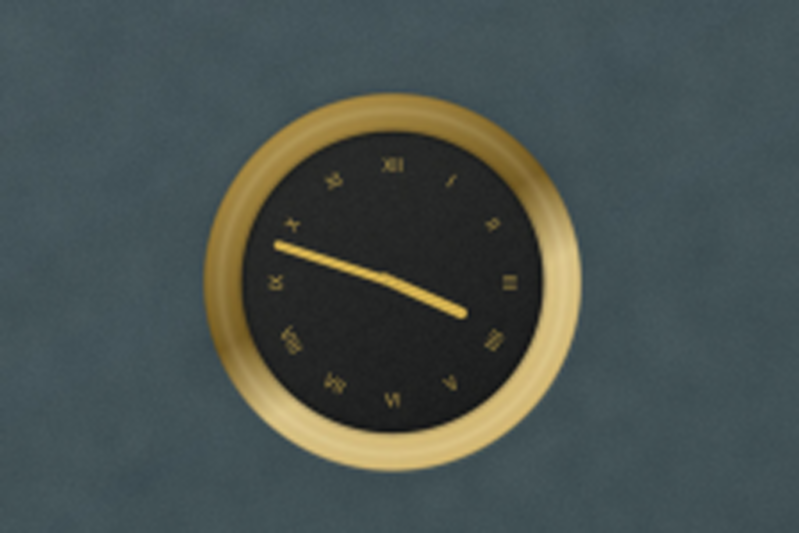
3:48
